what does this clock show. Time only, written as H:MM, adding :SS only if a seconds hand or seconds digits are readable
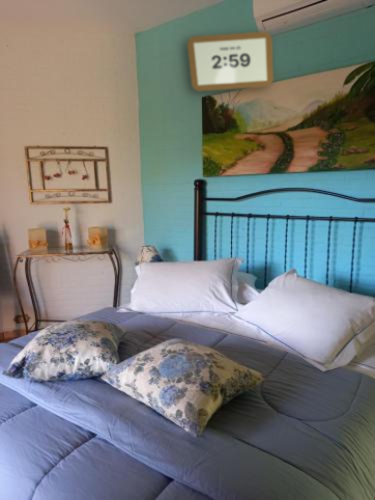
2:59
